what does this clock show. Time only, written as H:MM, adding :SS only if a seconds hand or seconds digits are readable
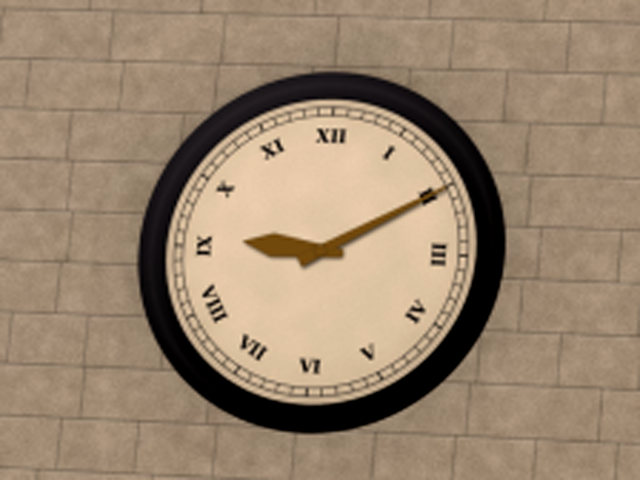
9:10
